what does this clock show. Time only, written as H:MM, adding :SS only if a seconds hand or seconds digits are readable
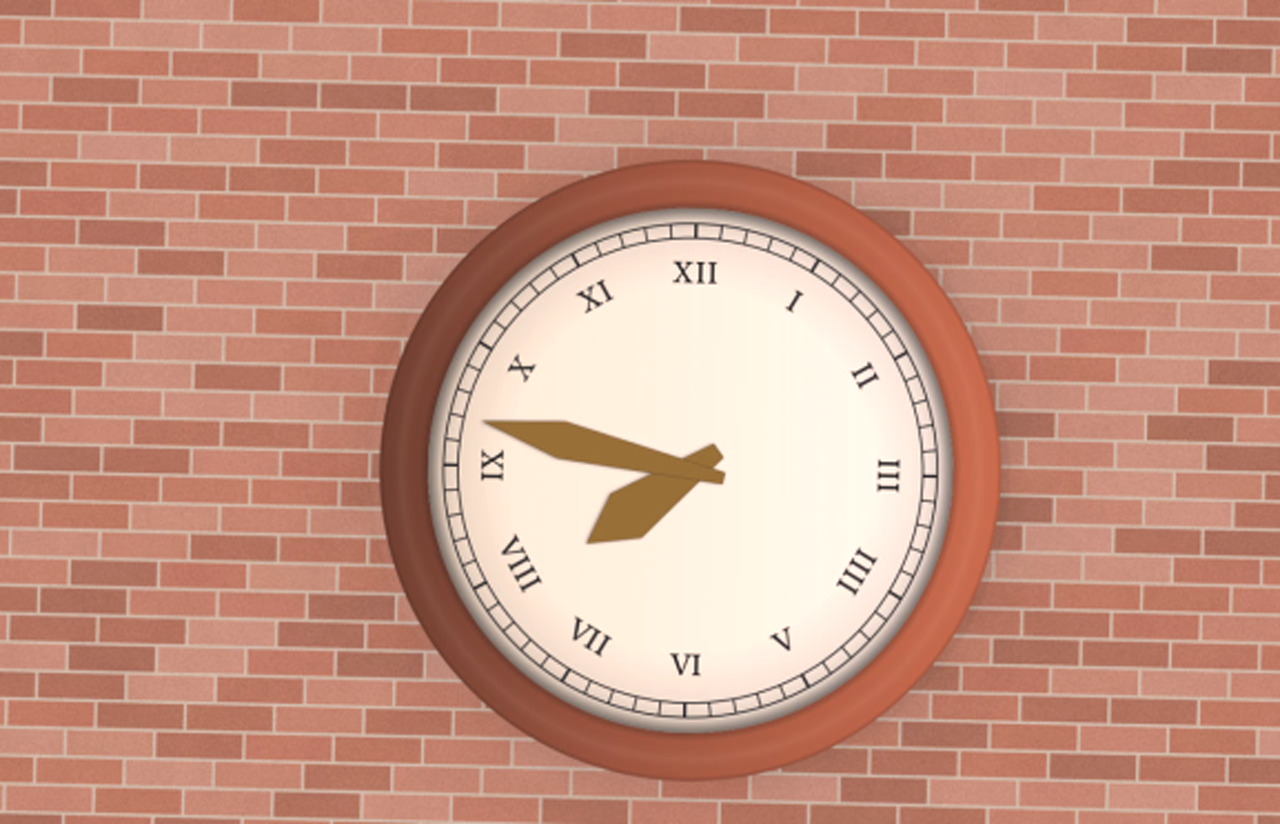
7:47
